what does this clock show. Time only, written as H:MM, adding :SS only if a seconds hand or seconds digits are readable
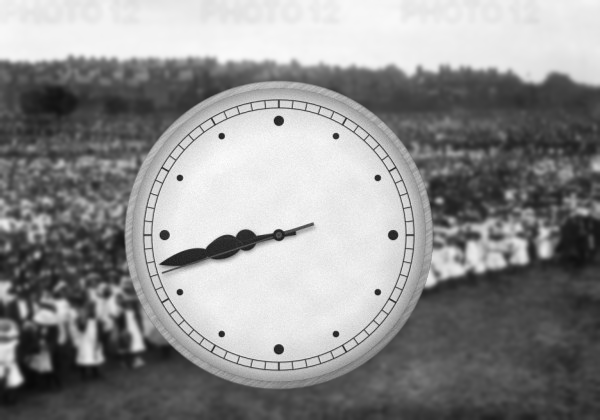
8:42:42
